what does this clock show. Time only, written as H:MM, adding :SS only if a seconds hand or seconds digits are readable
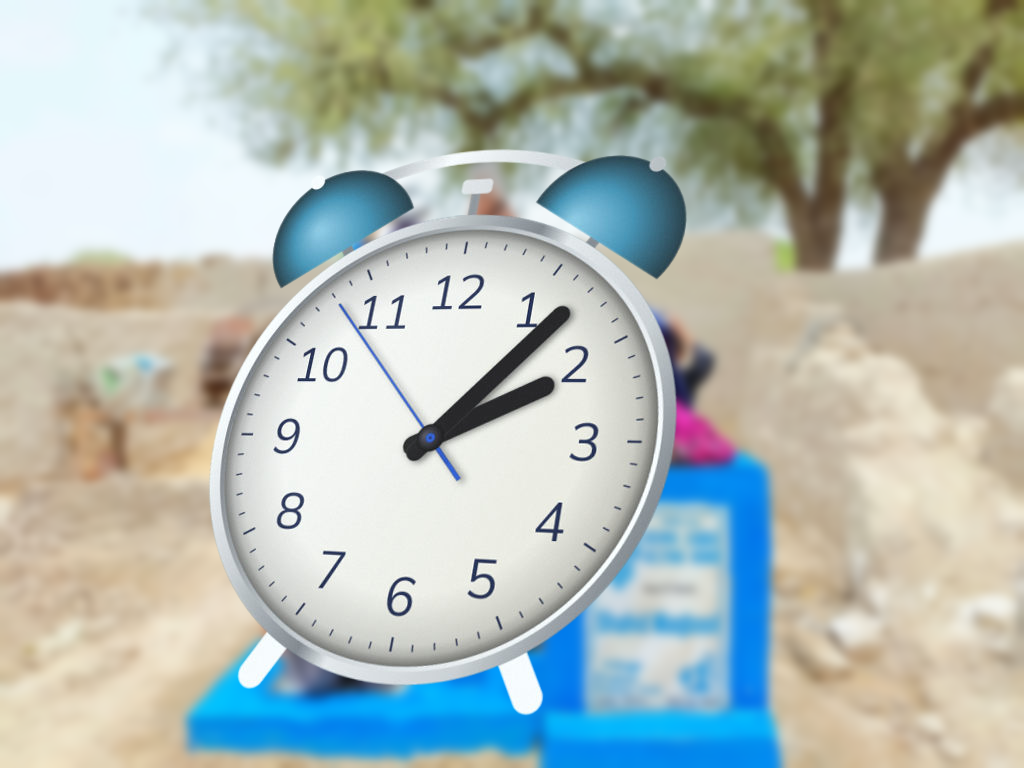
2:06:53
